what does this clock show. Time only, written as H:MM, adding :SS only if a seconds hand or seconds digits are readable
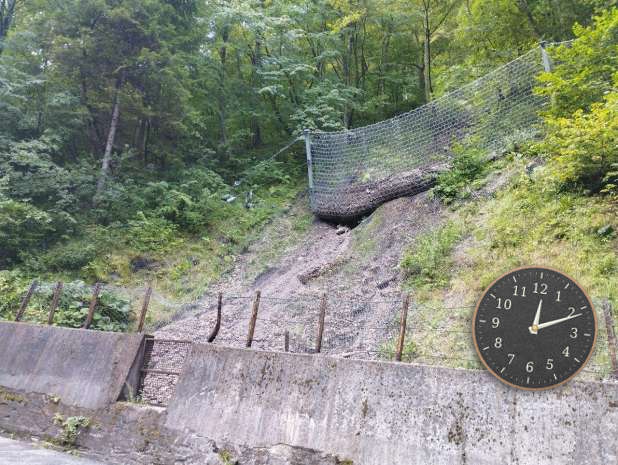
12:11
